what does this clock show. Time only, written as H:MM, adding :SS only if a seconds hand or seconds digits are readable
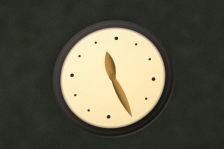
11:25
